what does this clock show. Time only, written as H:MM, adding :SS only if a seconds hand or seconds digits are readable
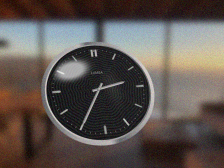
2:35
